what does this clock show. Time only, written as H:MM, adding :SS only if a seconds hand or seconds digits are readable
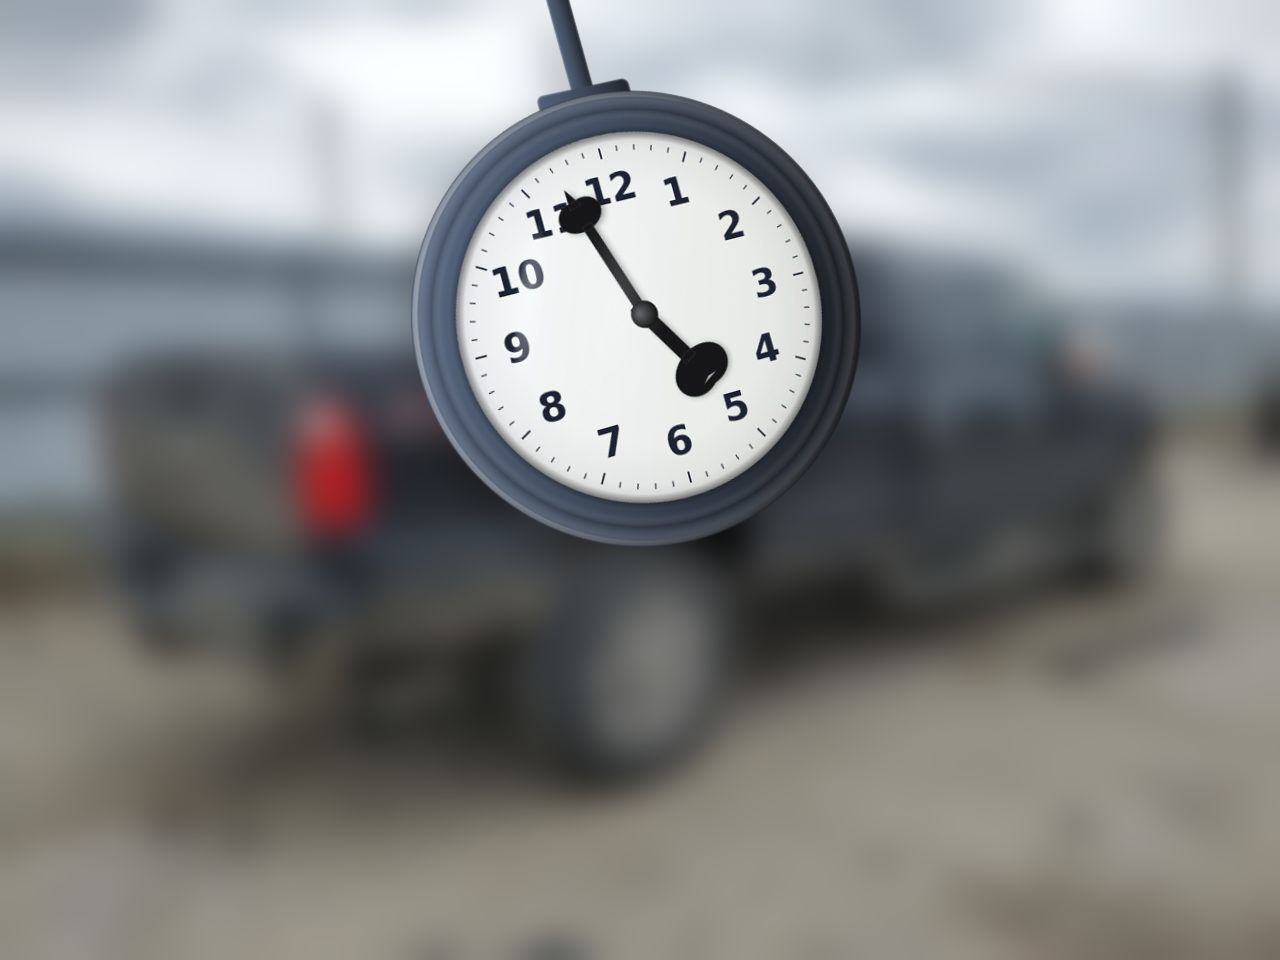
4:57
